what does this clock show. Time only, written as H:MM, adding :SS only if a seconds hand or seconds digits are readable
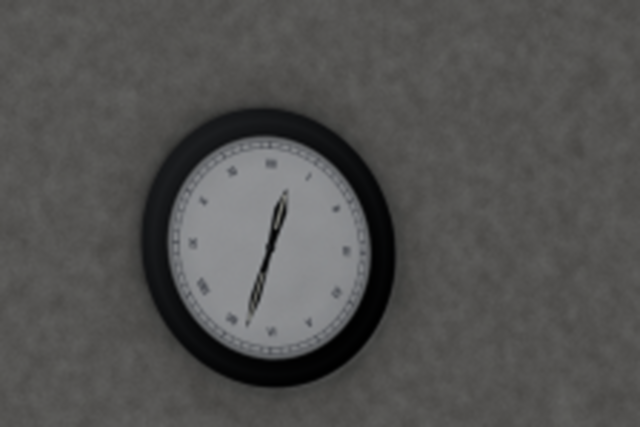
12:33
